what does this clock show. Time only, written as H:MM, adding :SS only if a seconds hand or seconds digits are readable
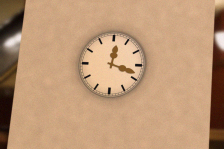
12:18
